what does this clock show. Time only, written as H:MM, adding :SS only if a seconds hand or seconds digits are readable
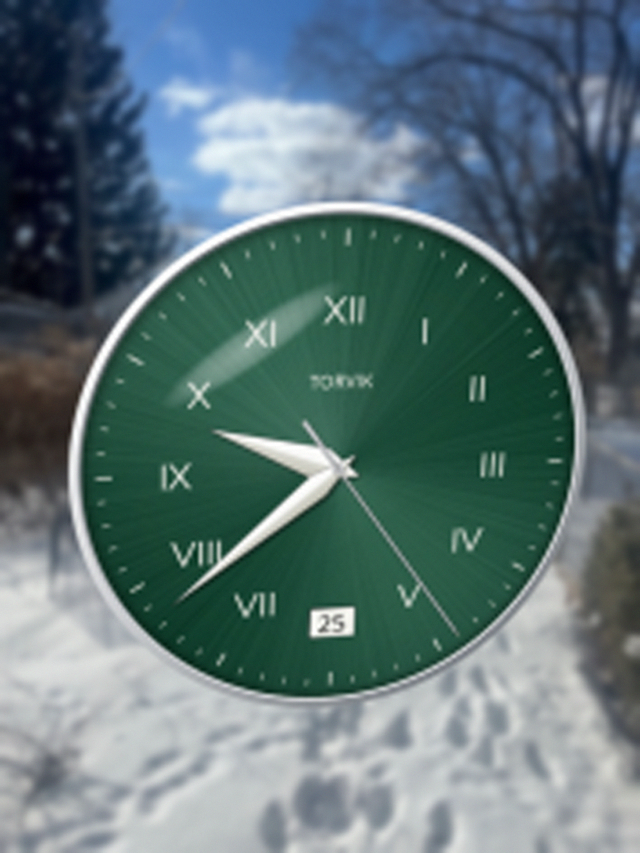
9:38:24
